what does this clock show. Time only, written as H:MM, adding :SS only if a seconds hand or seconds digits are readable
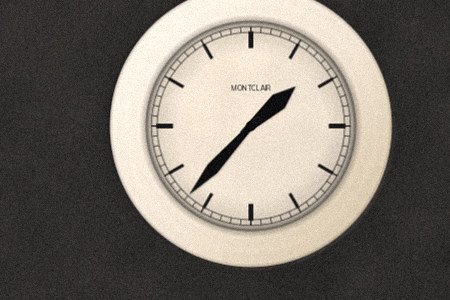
1:37
